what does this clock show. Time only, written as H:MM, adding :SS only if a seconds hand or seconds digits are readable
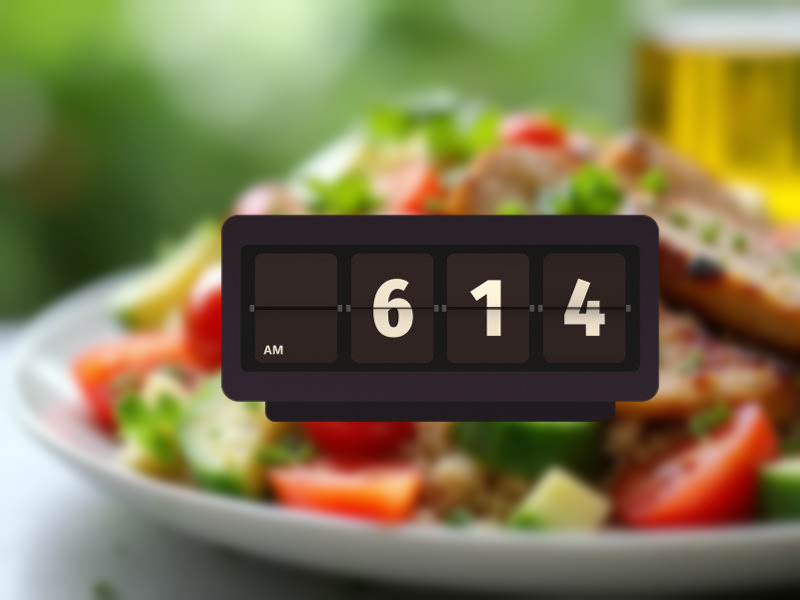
6:14
